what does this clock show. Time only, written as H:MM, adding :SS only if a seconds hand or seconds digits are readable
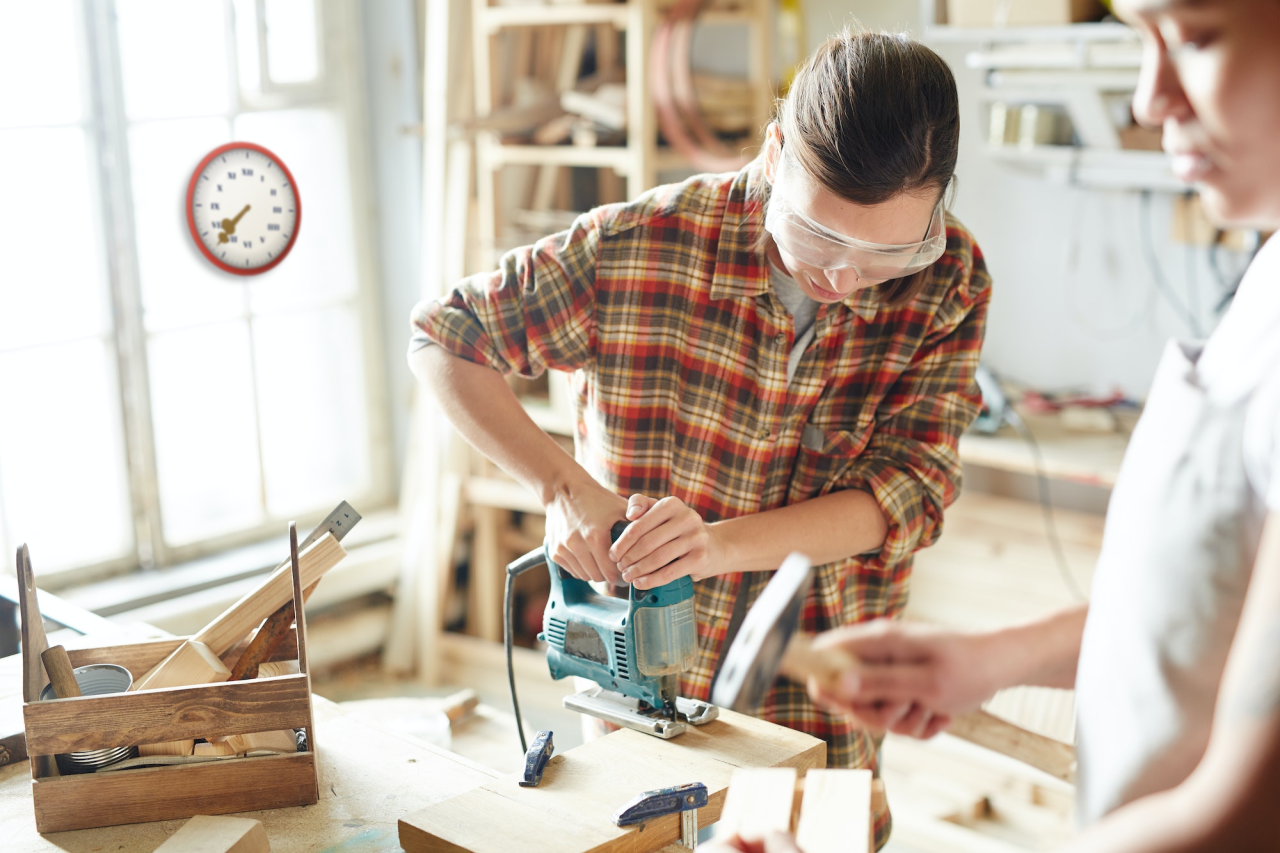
7:37
